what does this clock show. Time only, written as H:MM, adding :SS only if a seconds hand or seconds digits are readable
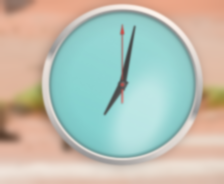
7:02:00
